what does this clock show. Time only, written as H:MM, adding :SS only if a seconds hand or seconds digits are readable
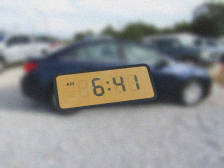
6:41
